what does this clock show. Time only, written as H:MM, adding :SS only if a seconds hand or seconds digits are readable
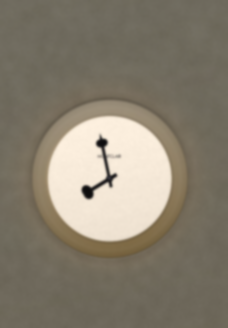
7:58
